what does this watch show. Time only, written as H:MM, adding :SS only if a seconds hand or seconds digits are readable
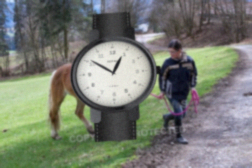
12:51
